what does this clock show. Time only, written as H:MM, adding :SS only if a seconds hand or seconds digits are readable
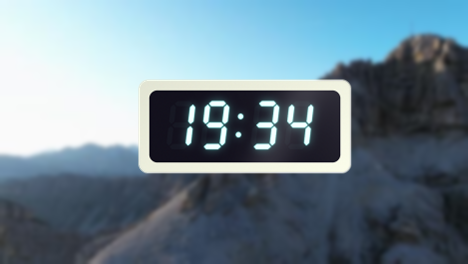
19:34
